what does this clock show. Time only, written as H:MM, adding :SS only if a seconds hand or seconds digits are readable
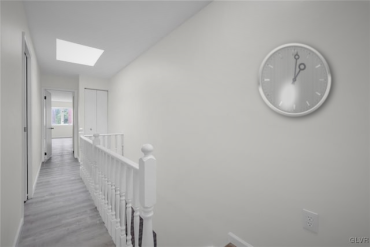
1:01
